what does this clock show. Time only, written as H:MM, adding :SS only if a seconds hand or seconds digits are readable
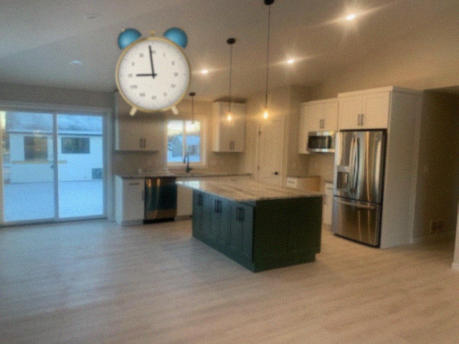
8:59
